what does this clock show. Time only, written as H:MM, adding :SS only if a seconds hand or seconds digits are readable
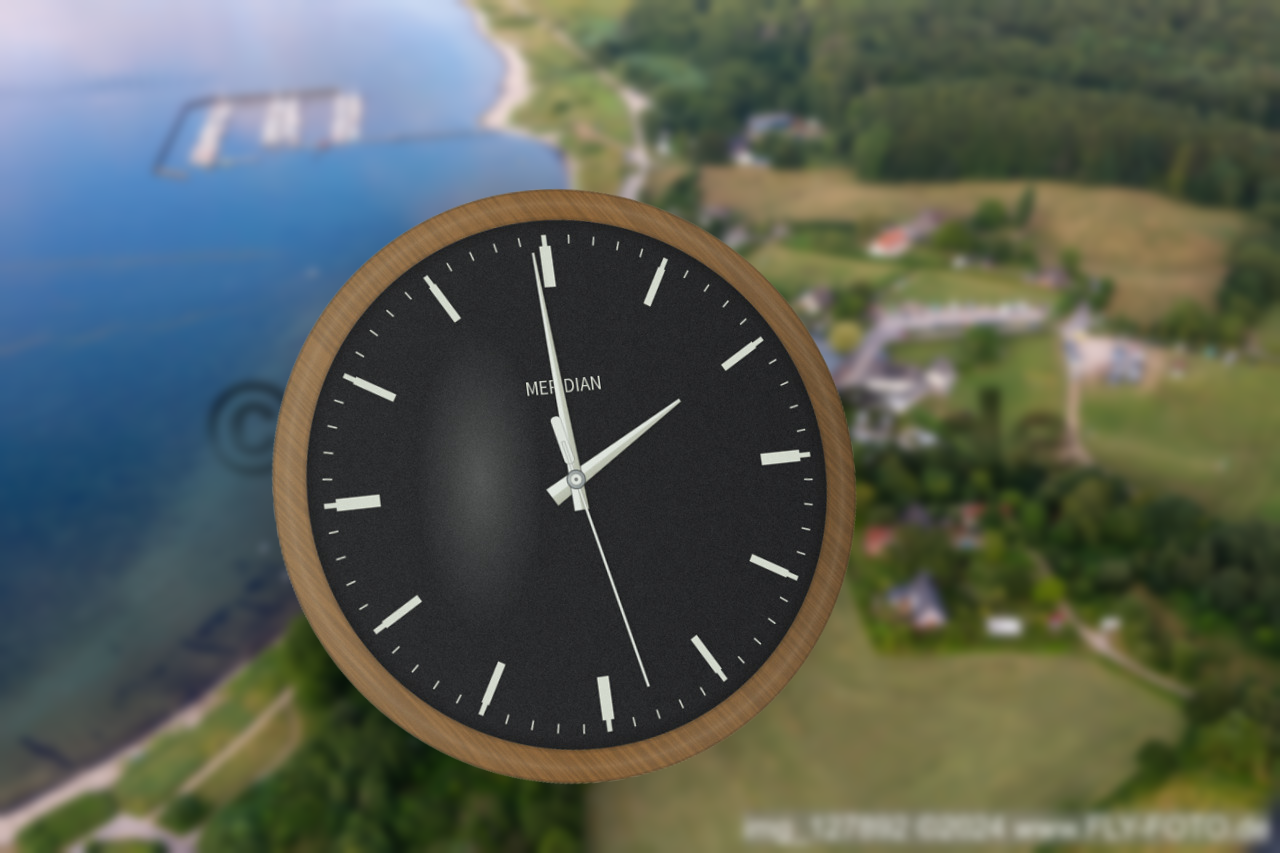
1:59:28
